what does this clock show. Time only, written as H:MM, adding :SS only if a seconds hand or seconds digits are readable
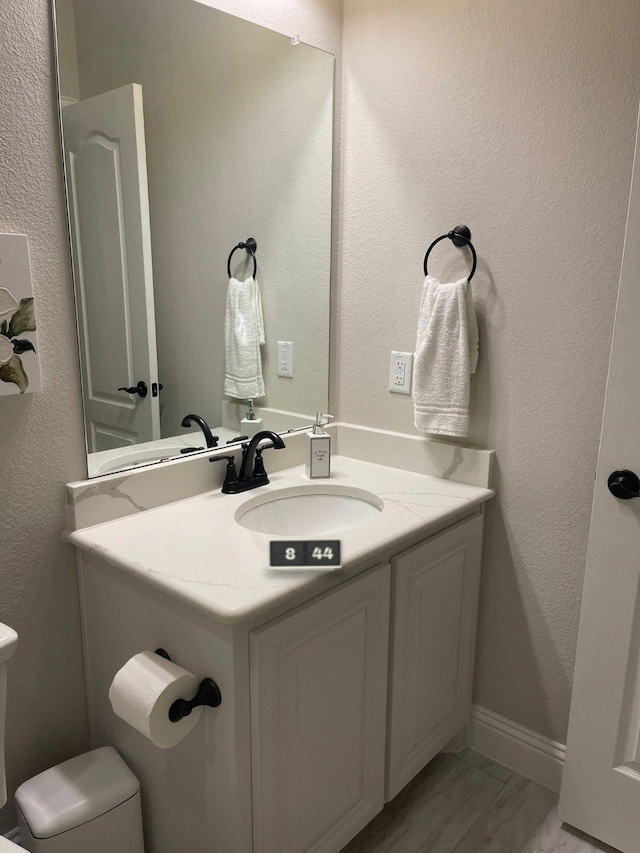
8:44
